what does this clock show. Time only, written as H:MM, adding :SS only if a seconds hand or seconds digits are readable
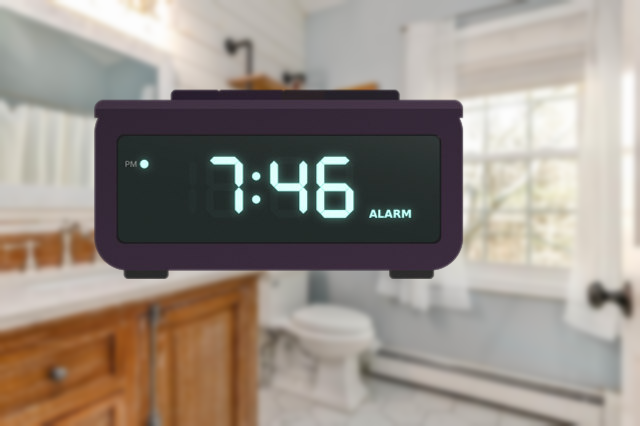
7:46
